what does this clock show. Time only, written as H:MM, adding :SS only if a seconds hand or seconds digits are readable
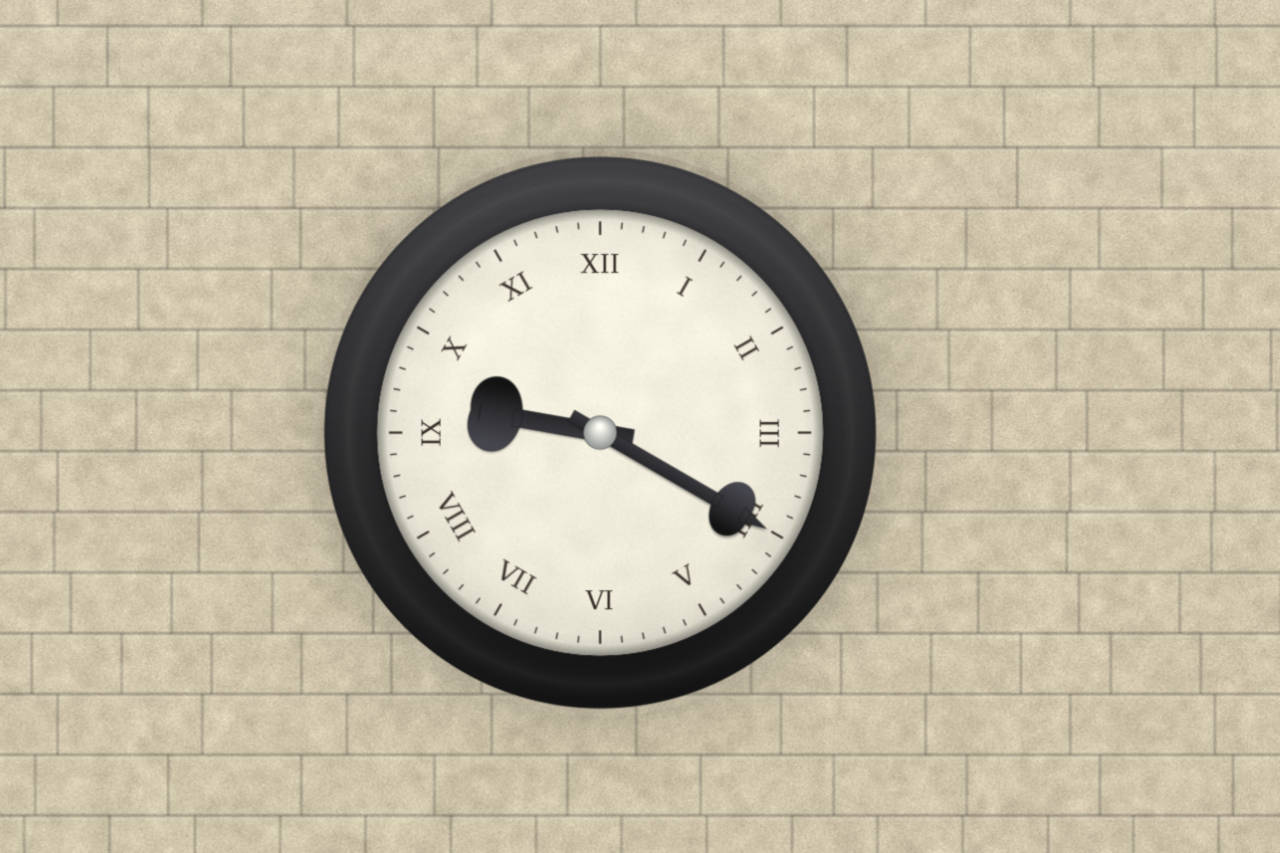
9:20
